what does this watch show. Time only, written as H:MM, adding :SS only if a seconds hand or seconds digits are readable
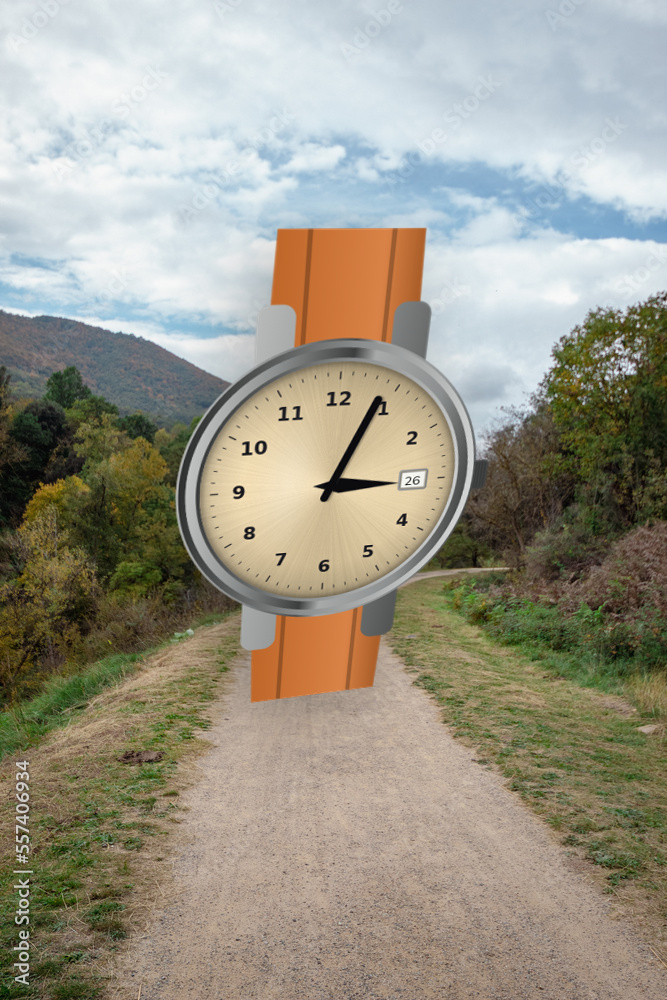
3:04
